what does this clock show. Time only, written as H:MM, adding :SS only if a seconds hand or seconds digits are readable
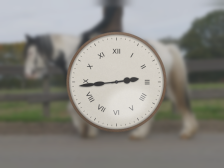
2:44
